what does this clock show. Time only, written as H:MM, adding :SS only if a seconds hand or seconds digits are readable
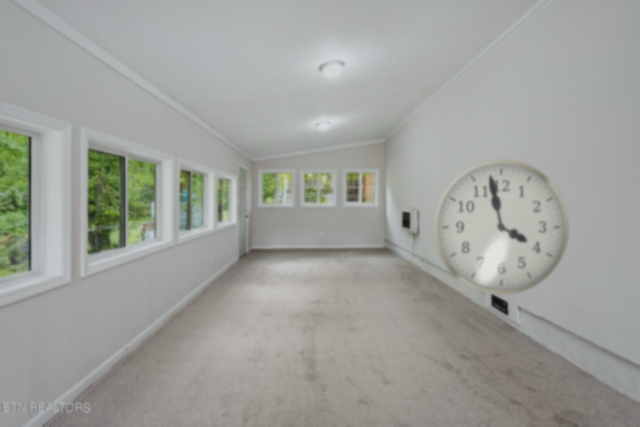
3:58
